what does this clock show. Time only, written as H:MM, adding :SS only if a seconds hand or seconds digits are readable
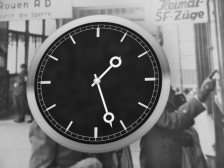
1:27
